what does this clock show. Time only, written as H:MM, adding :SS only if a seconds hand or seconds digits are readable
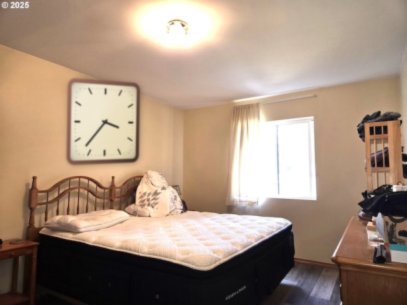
3:37
